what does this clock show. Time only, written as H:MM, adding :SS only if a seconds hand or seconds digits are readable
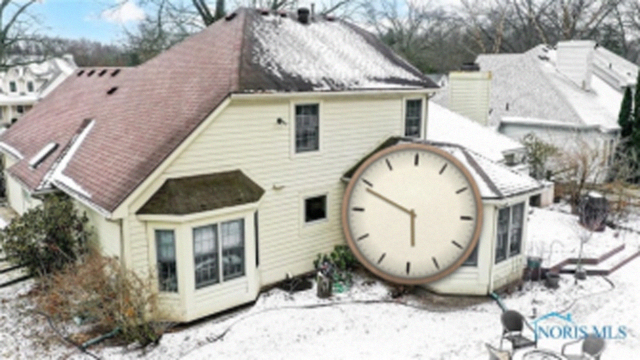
5:49
